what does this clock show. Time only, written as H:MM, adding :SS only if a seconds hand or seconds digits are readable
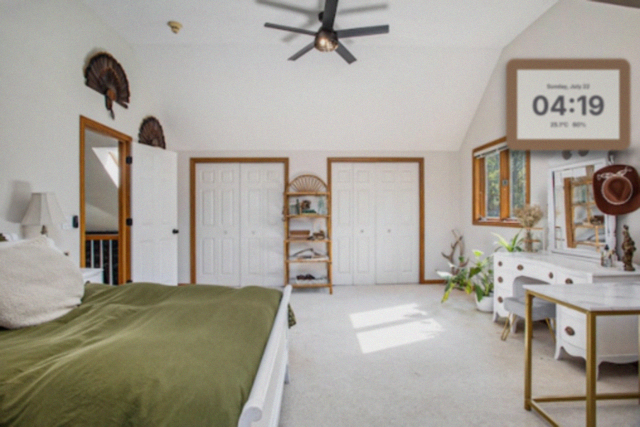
4:19
